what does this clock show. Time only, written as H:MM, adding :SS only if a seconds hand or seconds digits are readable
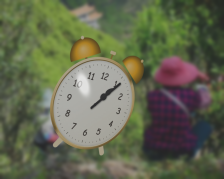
1:06
